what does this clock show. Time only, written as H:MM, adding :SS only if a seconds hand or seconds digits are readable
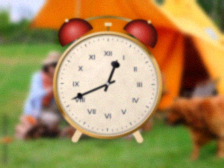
12:41
